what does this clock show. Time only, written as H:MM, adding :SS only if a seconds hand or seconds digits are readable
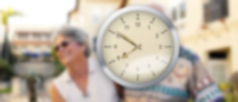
7:51
